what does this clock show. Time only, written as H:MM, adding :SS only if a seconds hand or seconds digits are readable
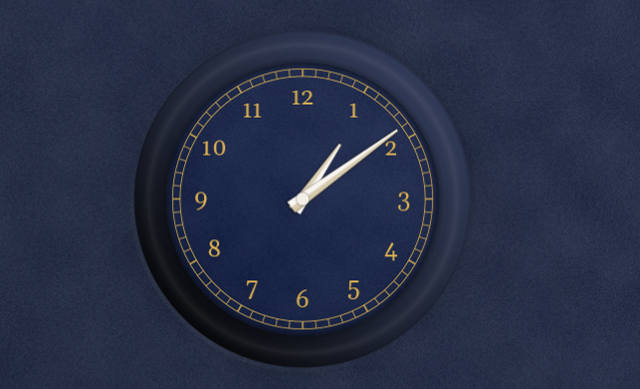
1:09
